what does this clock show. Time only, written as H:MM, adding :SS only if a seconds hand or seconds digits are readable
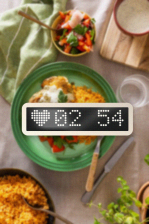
2:54
